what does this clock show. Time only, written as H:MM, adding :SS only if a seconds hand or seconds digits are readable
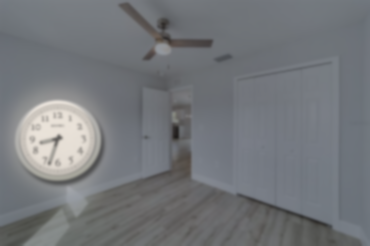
8:33
